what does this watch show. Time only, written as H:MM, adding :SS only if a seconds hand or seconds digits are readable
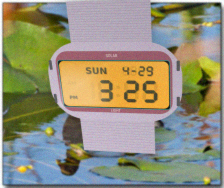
3:25
